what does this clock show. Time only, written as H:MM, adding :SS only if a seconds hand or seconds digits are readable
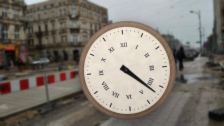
4:22
